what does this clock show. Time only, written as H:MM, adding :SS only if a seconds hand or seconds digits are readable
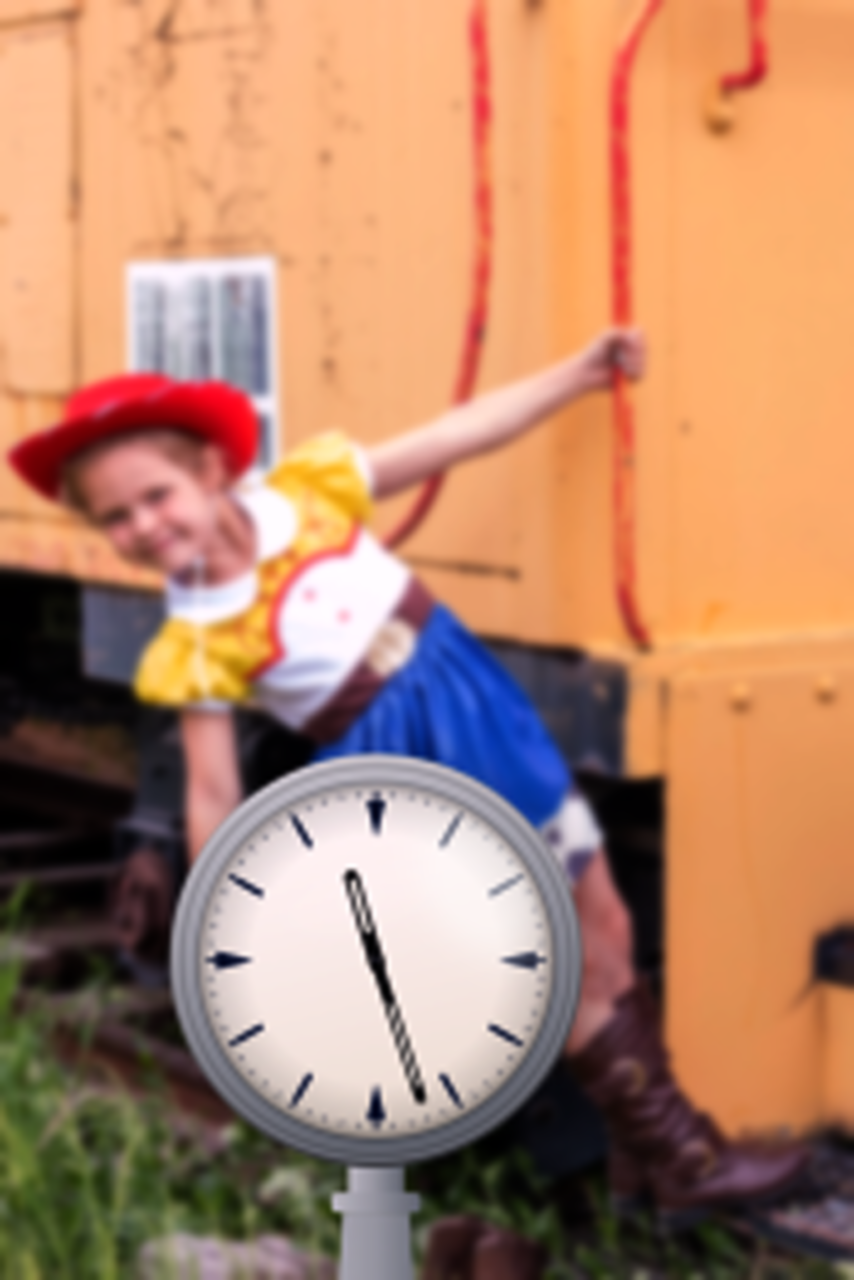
11:27
